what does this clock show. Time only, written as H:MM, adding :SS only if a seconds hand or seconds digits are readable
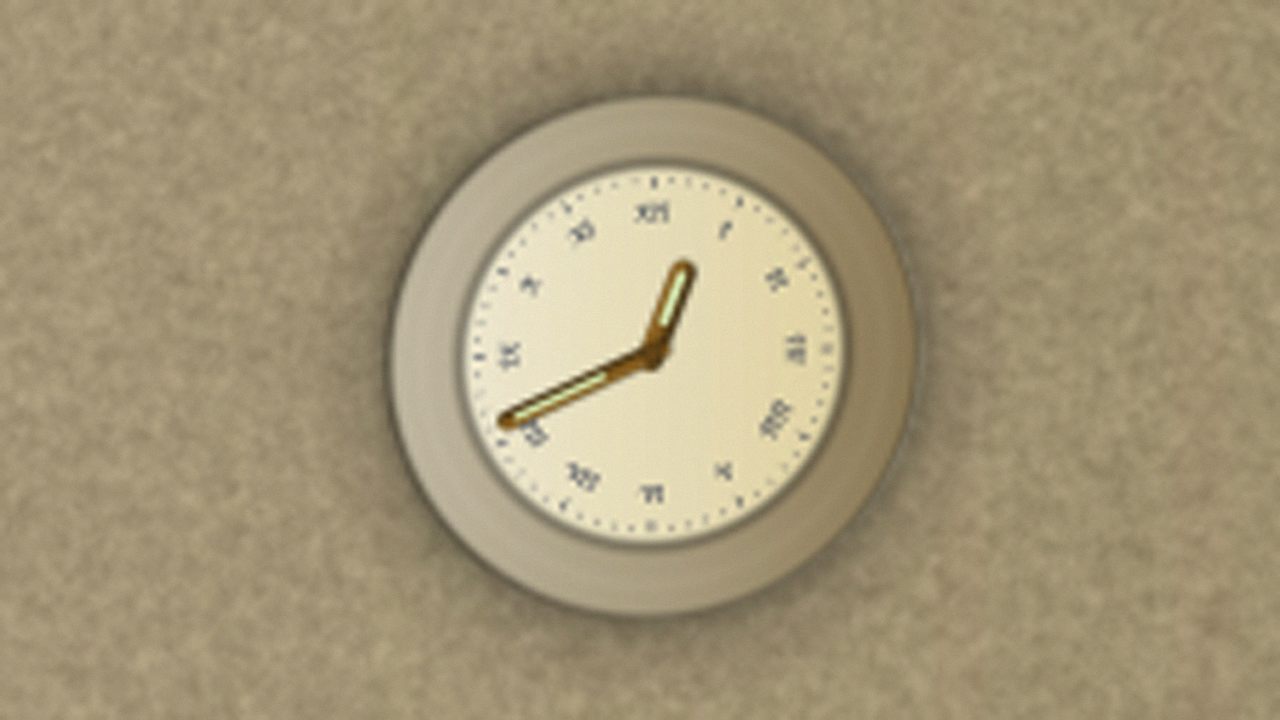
12:41
